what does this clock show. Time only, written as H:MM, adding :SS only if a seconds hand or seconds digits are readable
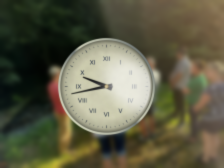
9:43
